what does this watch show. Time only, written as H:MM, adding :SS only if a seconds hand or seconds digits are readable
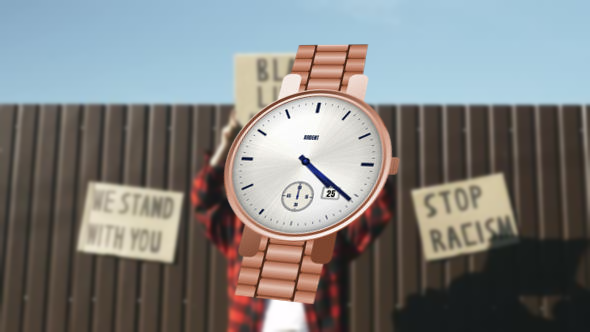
4:21
